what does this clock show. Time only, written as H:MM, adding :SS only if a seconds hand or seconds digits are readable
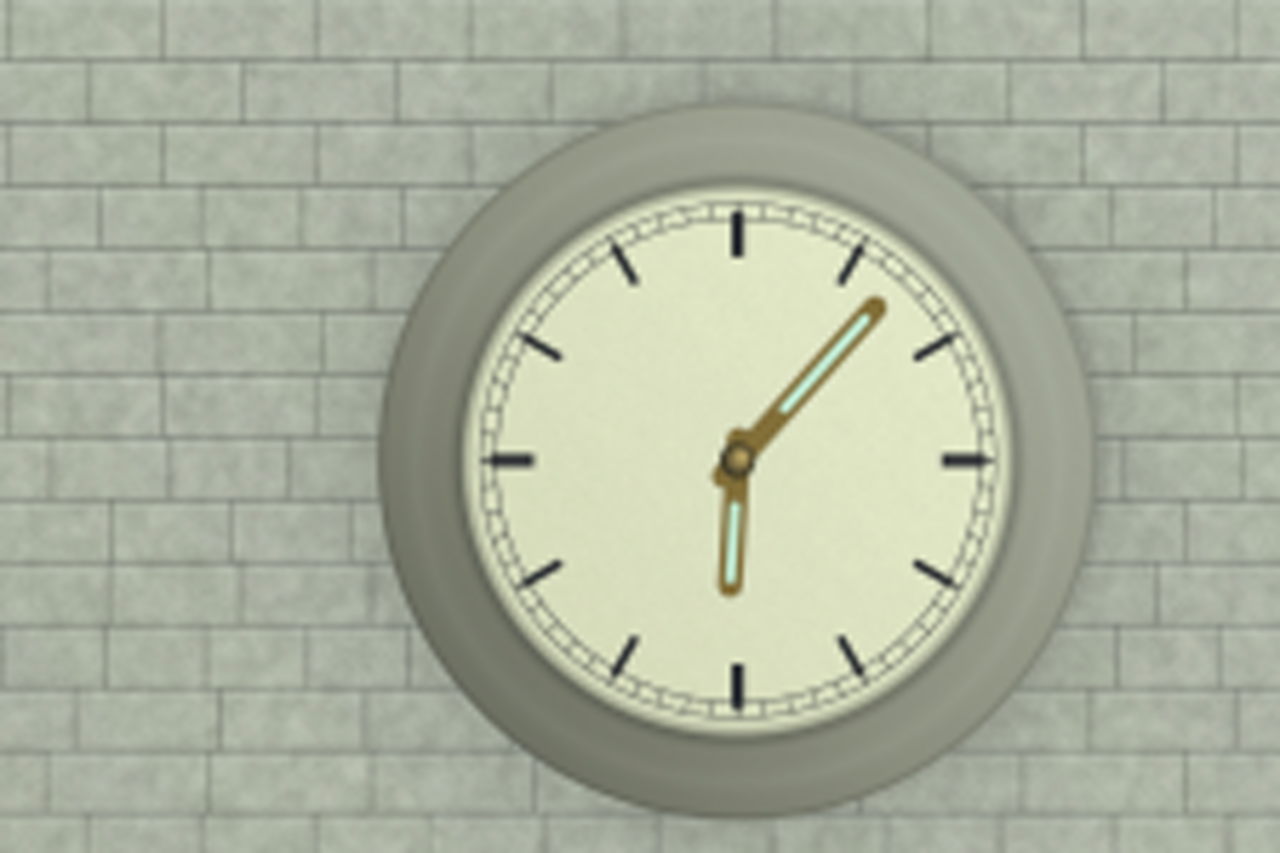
6:07
